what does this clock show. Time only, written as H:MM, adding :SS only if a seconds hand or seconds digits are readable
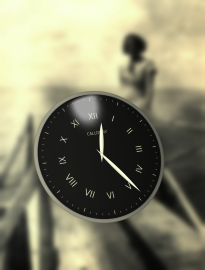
12:24
